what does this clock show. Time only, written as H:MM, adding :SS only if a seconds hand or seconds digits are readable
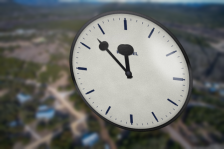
11:53
